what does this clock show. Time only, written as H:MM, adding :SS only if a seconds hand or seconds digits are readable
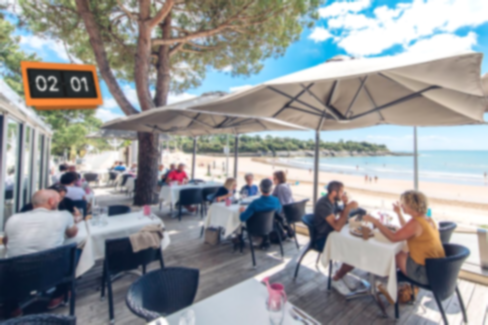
2:01
